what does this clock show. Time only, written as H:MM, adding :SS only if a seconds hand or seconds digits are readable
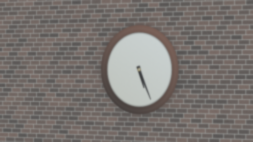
5:26
